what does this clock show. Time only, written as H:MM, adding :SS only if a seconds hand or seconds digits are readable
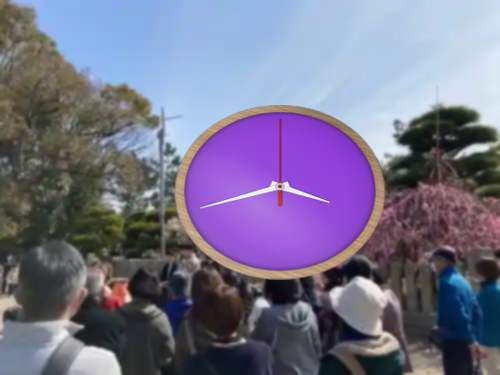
3:42:00
